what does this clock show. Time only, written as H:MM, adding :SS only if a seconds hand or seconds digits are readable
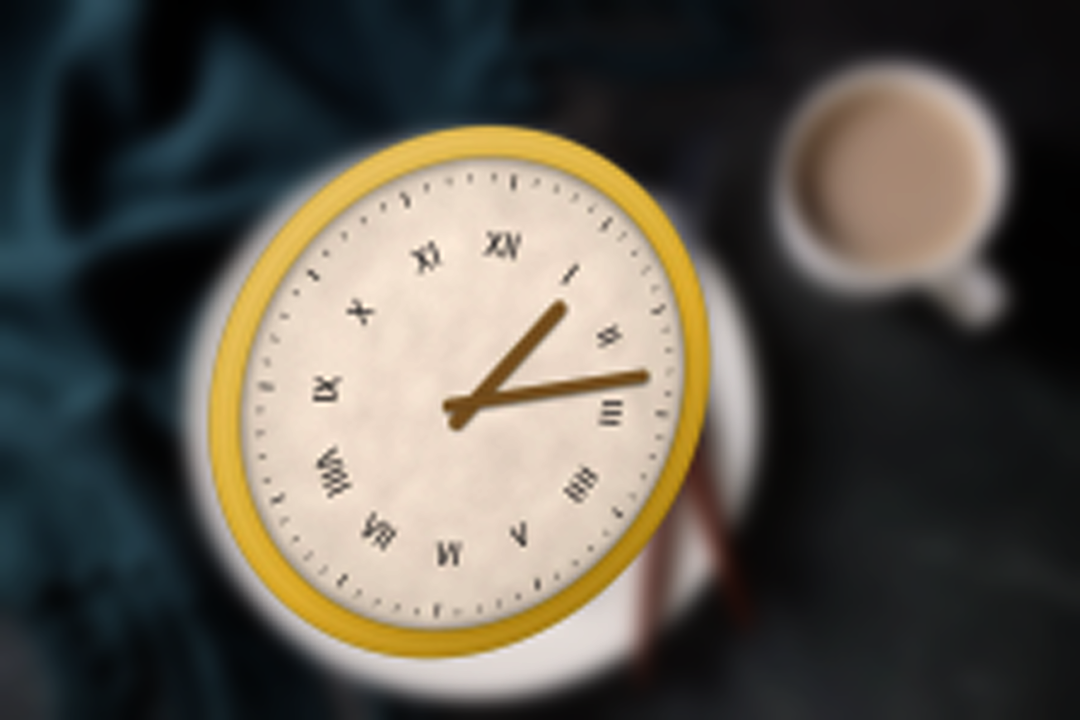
1:13
